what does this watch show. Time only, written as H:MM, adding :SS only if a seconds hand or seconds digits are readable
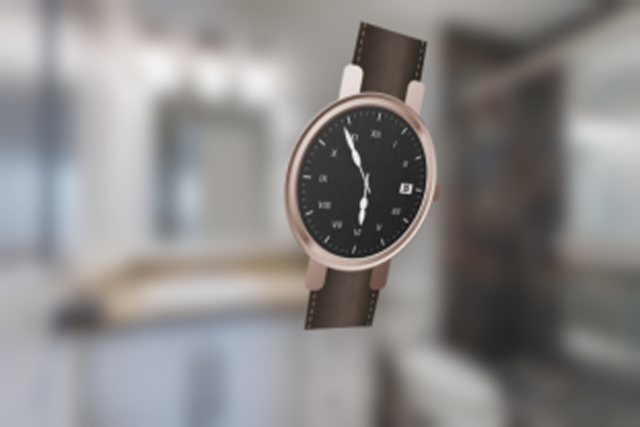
5:54
